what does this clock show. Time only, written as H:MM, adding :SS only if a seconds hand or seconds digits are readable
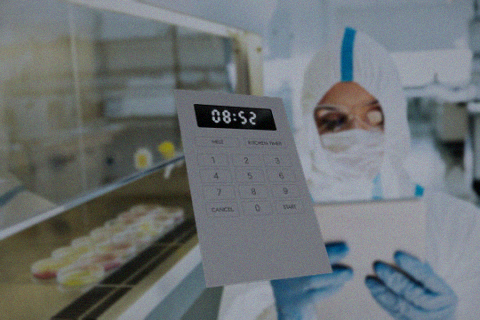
8:52
